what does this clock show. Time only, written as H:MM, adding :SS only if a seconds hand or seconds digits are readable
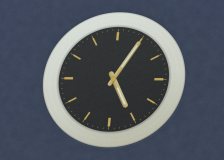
5:05
